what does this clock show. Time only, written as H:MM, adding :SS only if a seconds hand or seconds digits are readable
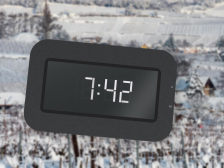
7:42
